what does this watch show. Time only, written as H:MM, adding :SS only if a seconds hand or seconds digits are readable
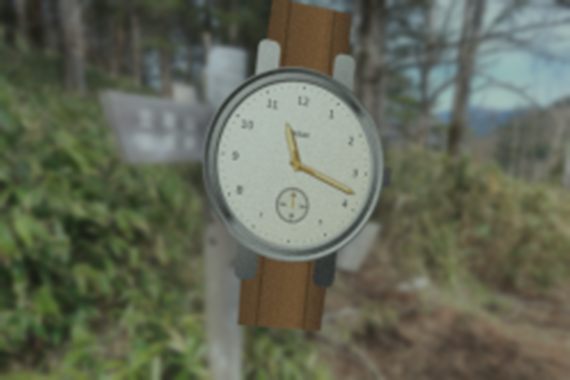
11:18
